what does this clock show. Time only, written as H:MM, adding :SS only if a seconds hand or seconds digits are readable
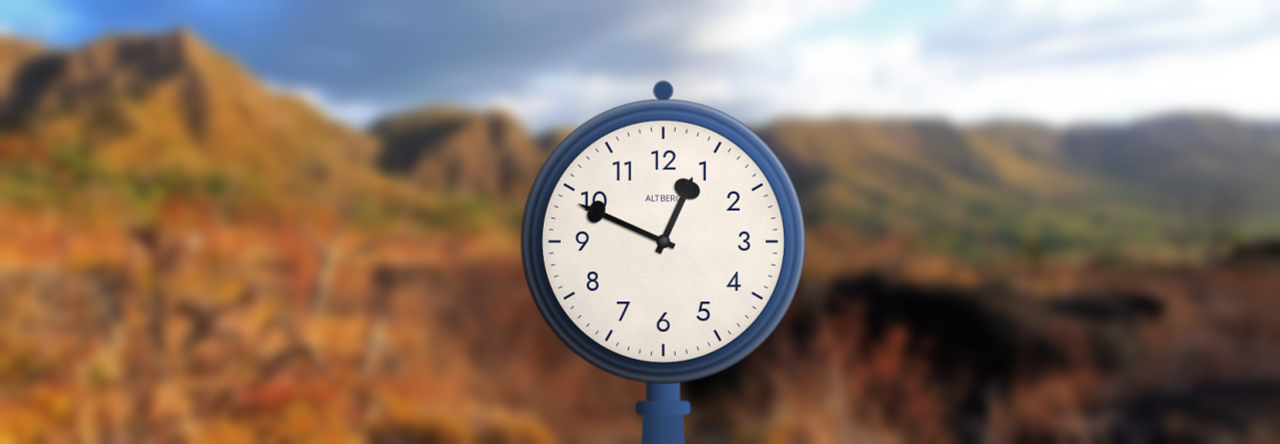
12:49
